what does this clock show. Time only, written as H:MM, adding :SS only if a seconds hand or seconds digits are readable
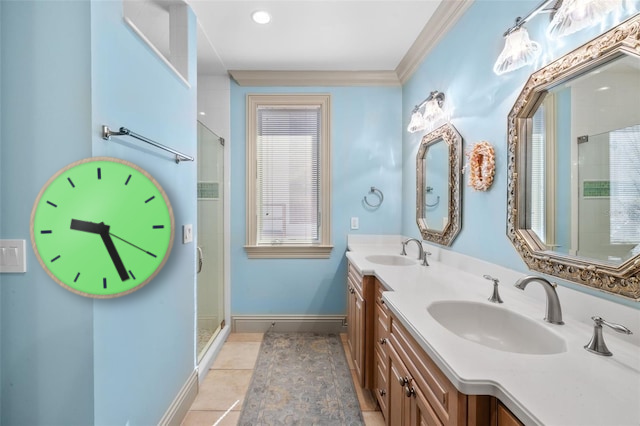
9:26:20
